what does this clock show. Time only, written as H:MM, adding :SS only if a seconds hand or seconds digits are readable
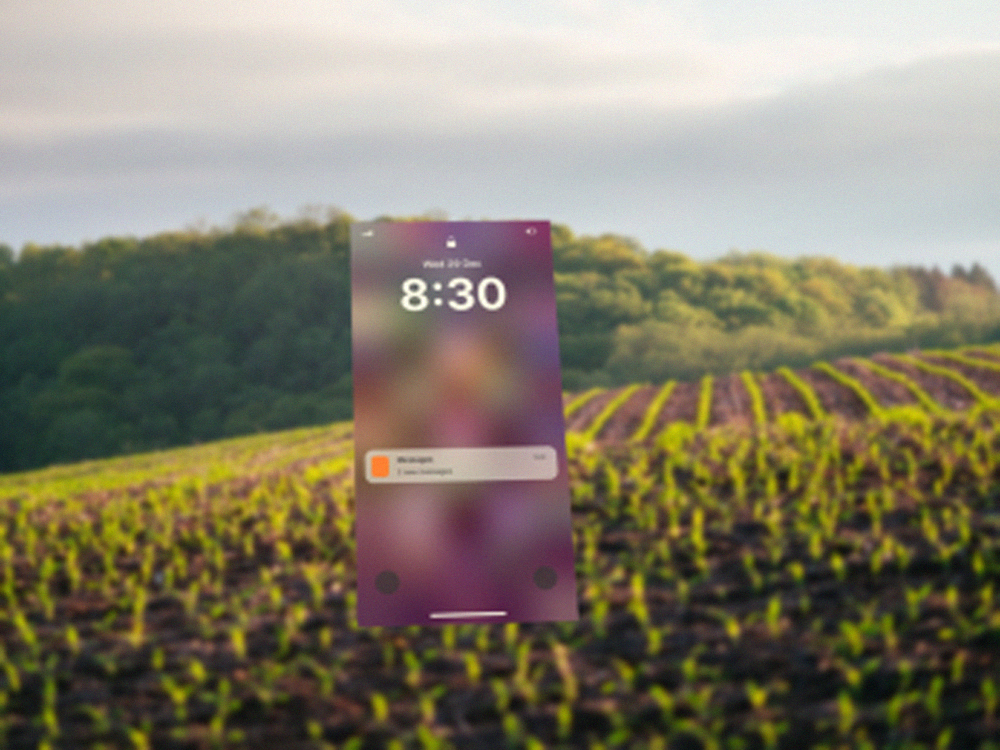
8:30
